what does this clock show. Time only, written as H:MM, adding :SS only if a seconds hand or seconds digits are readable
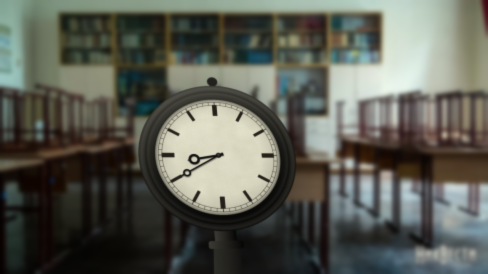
8:40
